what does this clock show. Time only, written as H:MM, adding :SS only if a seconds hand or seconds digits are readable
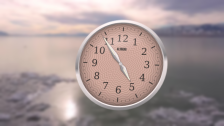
4:54
